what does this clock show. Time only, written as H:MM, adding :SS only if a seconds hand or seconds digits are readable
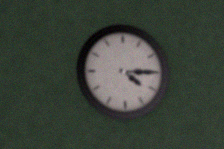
4:15
